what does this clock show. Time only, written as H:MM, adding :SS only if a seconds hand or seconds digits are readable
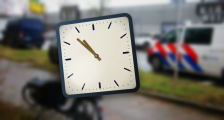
10:53
